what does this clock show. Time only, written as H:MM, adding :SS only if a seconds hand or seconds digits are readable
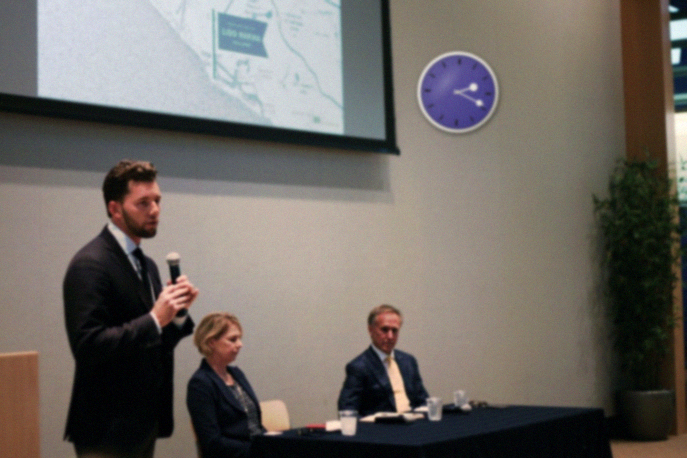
2:19
